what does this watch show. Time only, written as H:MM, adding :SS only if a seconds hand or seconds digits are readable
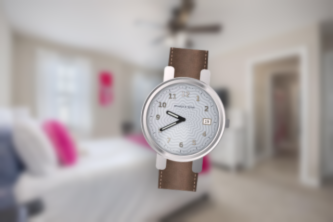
9:40
